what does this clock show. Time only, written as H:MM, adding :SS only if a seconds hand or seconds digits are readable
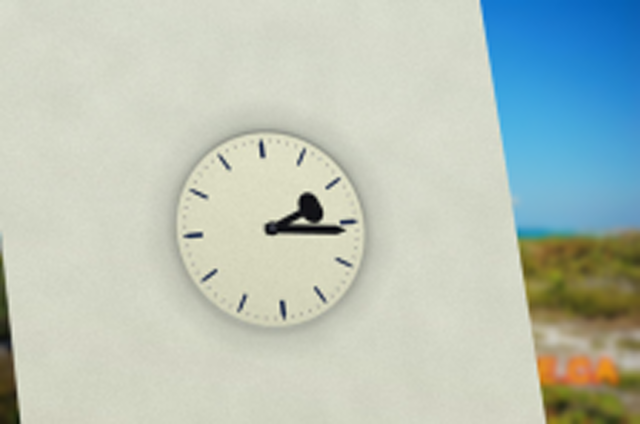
2:16
